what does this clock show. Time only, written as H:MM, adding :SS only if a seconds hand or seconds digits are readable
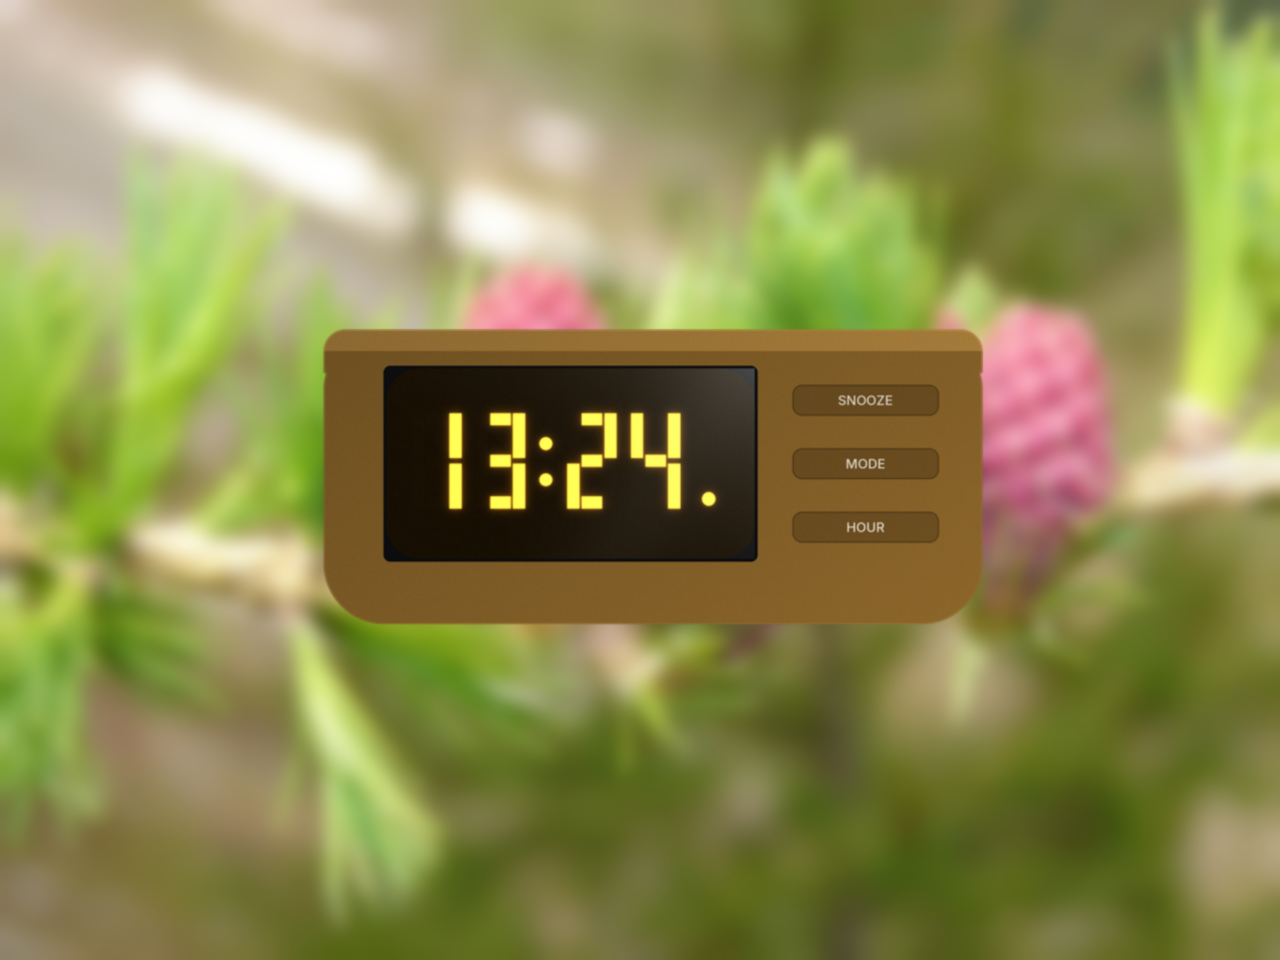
13:24
